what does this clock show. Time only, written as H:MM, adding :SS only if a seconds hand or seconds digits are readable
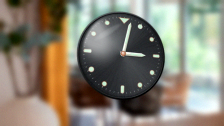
3:02
